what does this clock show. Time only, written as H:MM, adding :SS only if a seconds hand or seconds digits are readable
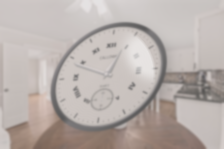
12:49
